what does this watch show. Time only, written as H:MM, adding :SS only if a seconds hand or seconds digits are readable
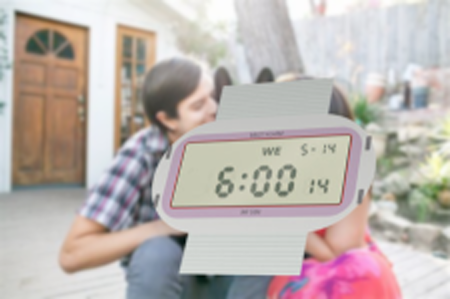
6:00:14
